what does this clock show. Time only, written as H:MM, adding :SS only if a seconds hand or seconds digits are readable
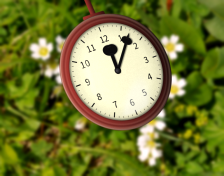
12:07
